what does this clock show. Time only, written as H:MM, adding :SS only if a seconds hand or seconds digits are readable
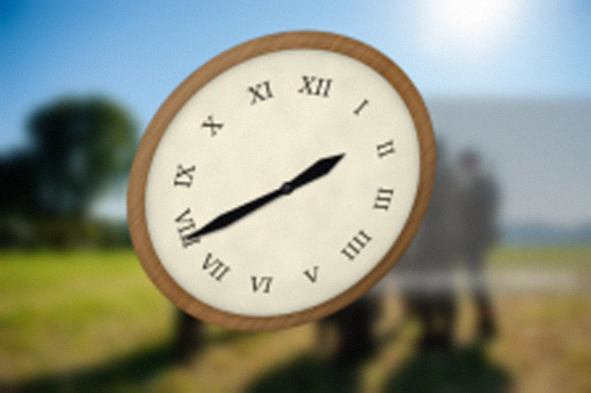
1:39
